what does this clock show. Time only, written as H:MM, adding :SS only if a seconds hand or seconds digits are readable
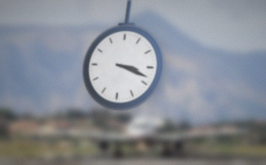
3:18
